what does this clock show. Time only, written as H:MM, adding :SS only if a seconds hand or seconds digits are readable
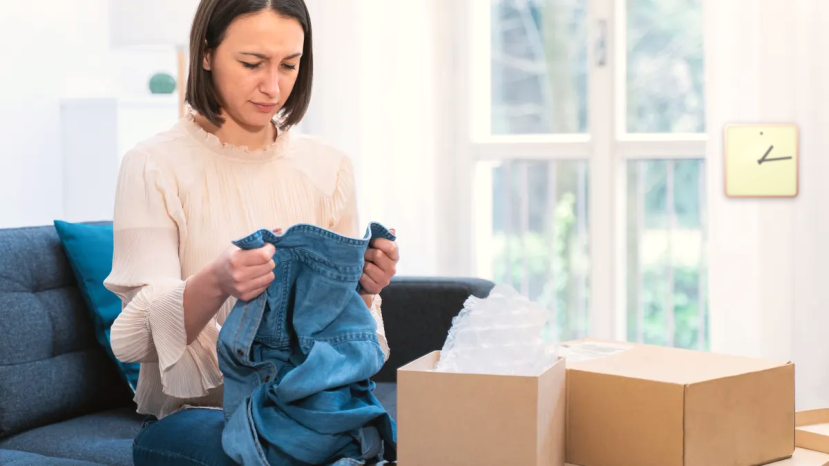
1:14
